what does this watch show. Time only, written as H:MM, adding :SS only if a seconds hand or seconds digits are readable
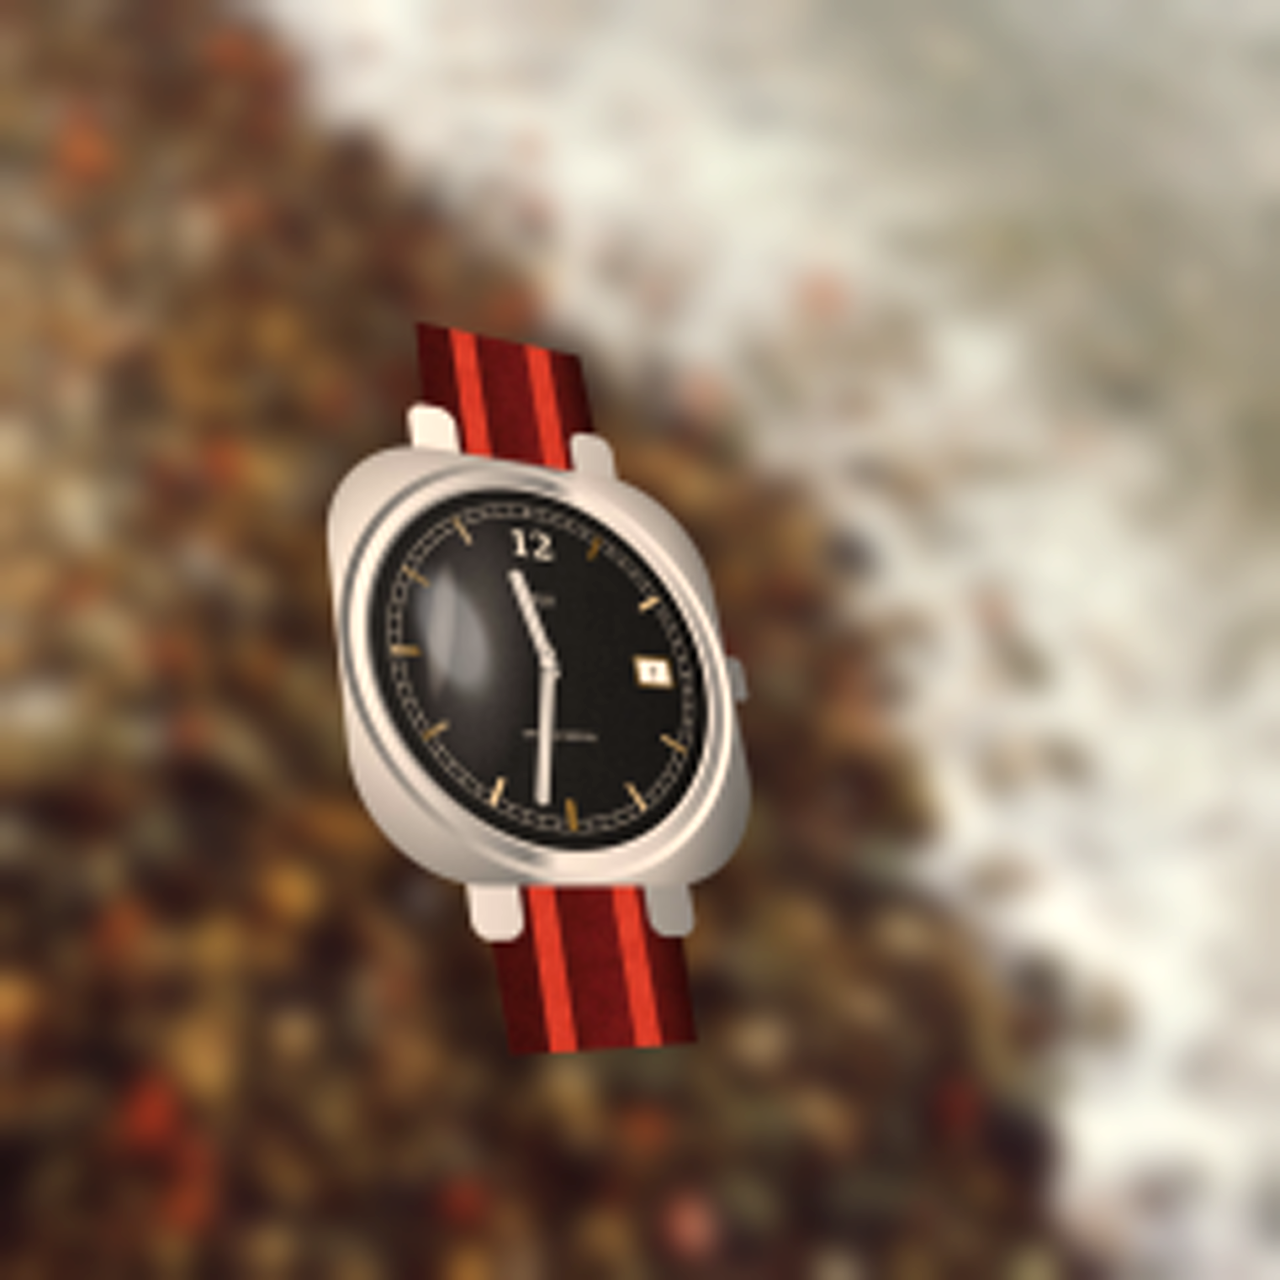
11:32
